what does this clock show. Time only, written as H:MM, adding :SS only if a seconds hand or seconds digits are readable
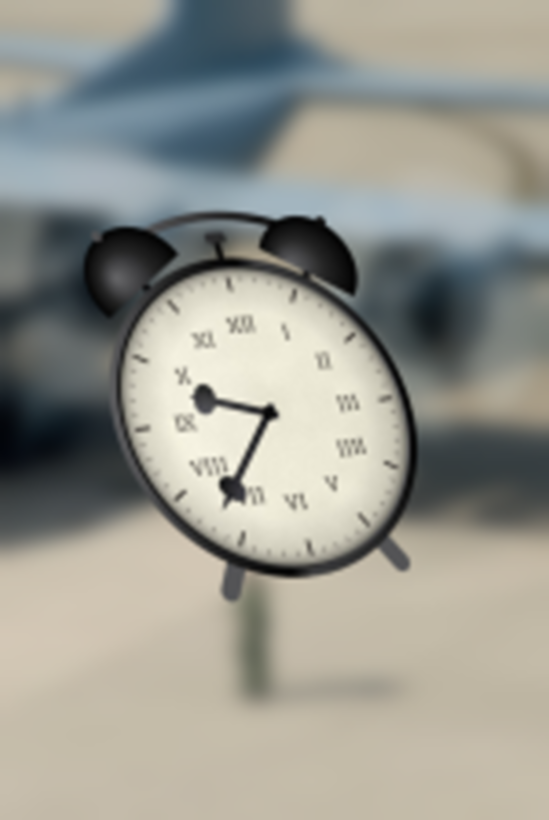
9:37
